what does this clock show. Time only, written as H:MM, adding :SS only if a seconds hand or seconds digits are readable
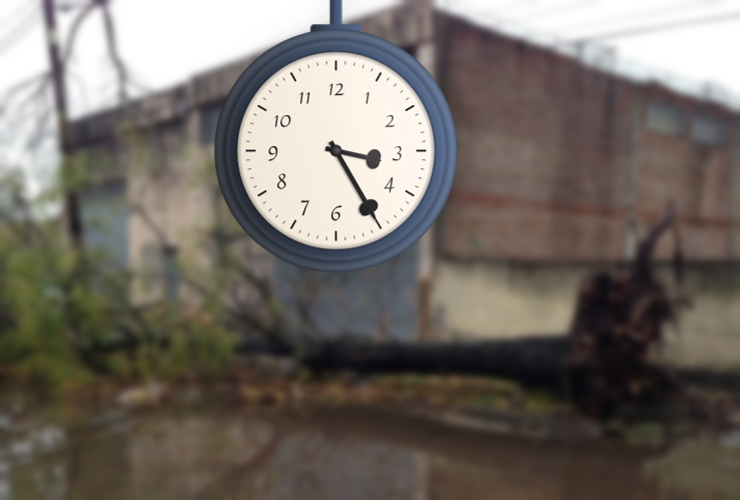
3:25
